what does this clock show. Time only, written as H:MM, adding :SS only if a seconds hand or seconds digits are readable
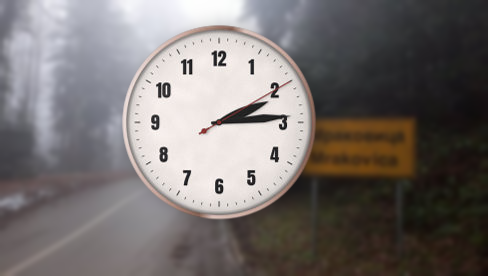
2:14:10
